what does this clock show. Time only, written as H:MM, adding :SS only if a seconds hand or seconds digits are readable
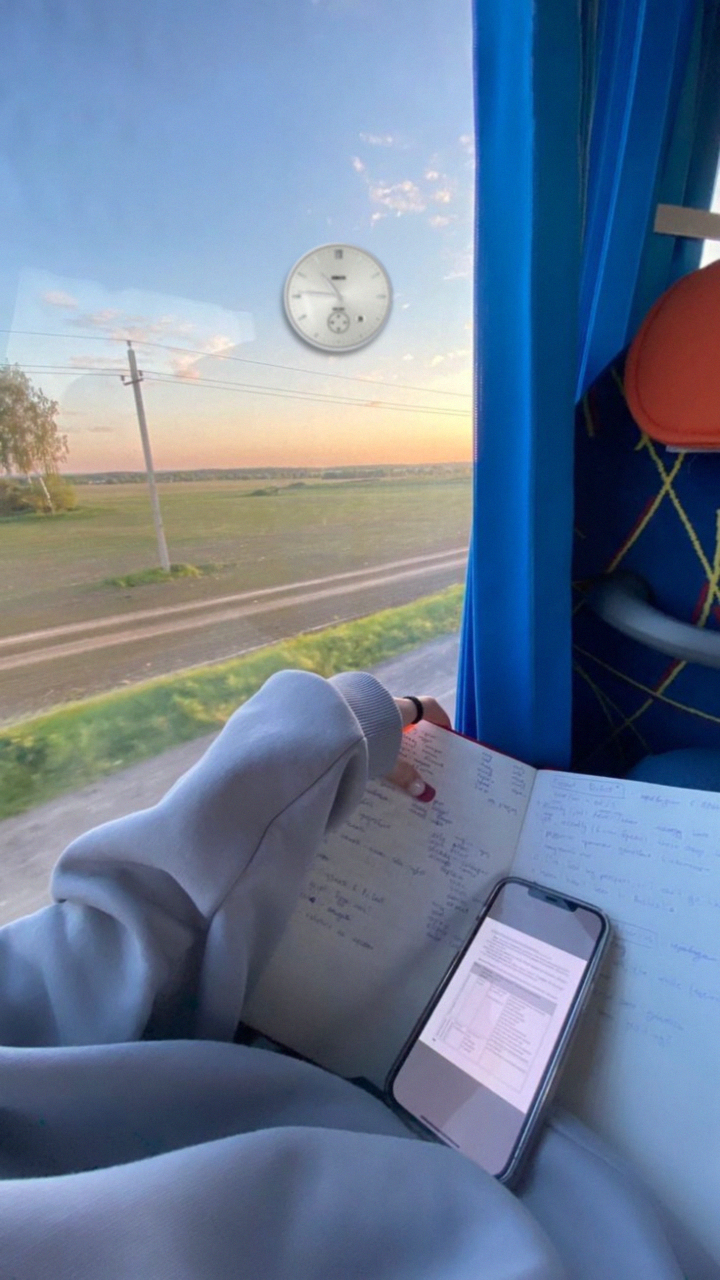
10:46
